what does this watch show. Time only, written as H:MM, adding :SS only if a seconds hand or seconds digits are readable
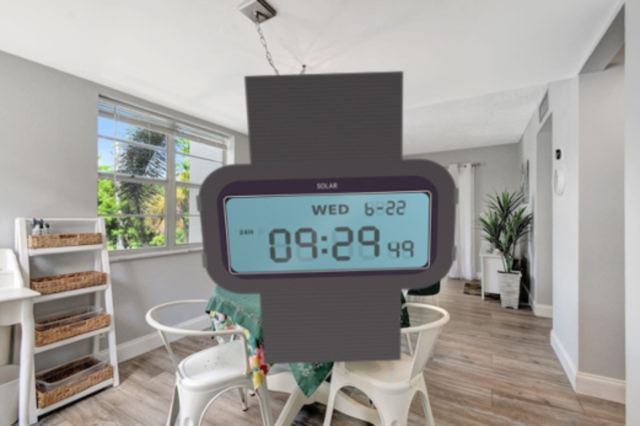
9:29:49
